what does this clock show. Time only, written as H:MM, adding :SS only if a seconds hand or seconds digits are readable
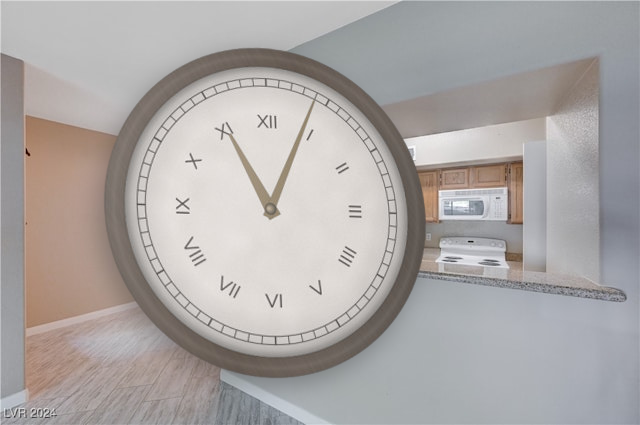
11:04
